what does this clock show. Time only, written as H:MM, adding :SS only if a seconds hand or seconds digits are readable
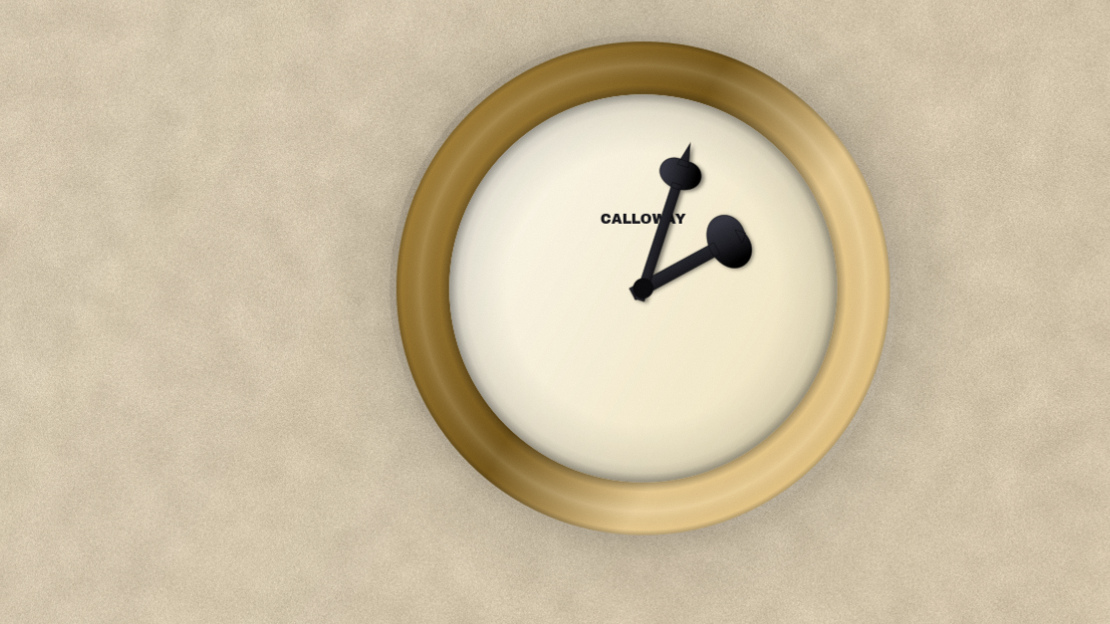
2:03
